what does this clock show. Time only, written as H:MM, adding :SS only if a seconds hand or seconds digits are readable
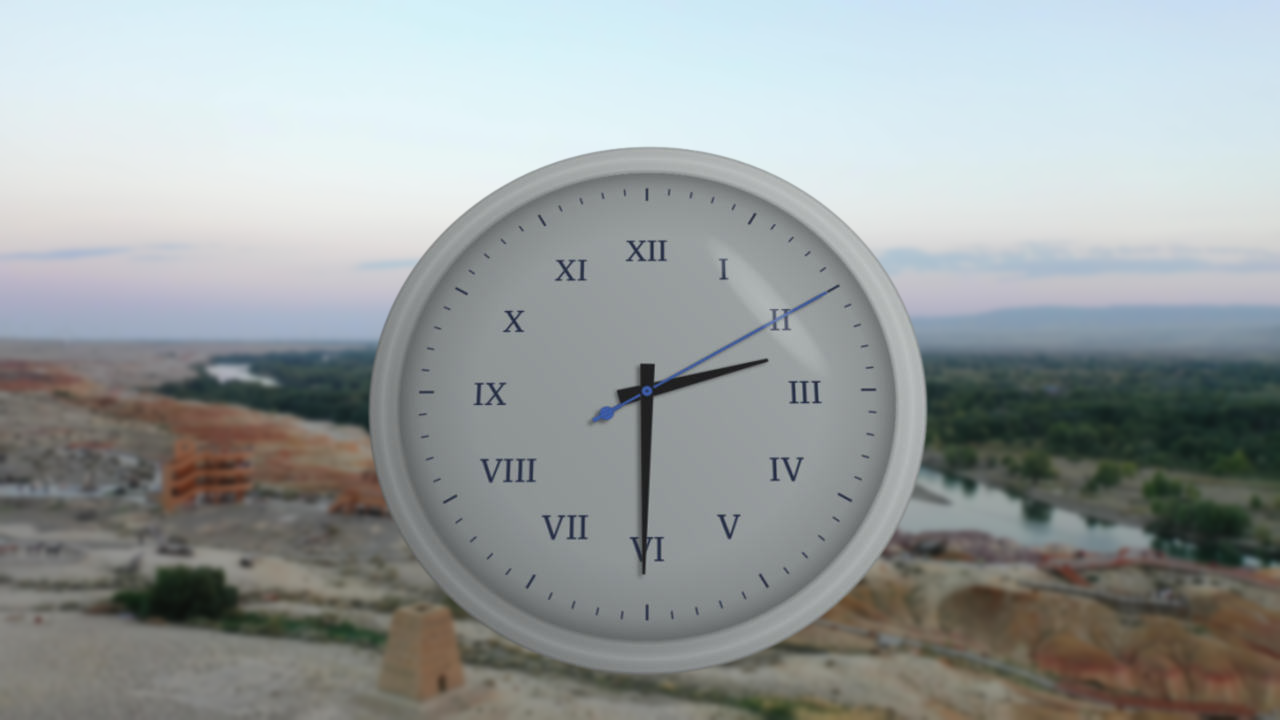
2:30:10
